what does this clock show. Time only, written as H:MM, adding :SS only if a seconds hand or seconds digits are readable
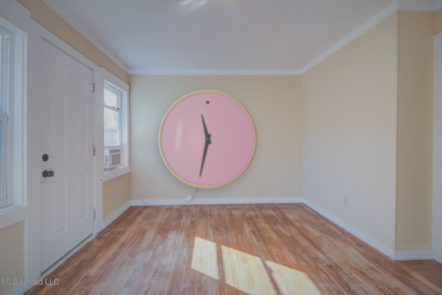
11:32
